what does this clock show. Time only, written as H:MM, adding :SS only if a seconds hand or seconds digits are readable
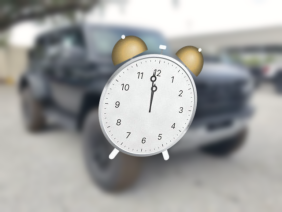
11:59
